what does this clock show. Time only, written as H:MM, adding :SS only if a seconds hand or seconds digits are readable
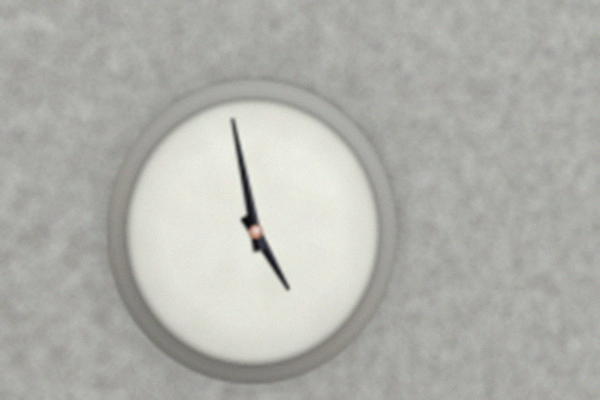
4:58
